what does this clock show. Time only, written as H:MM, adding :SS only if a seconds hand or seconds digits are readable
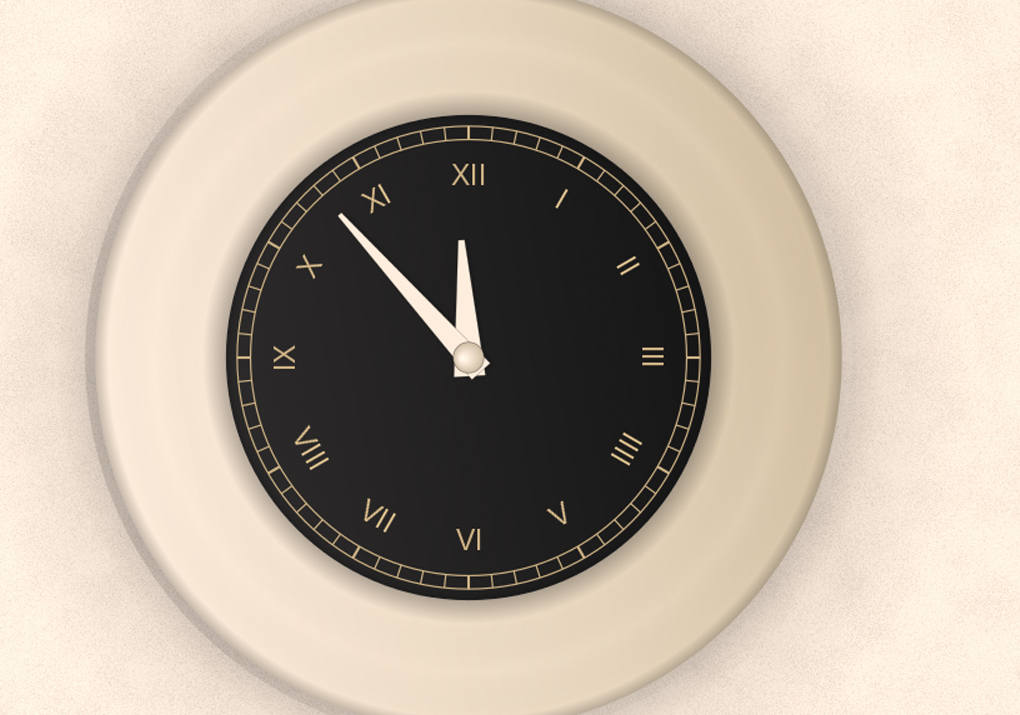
11:53
